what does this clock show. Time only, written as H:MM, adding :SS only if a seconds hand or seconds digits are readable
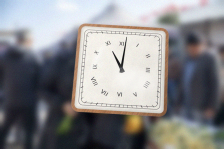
11:01
